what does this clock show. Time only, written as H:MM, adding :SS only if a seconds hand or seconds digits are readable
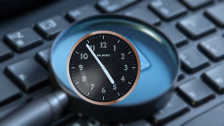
4:54
